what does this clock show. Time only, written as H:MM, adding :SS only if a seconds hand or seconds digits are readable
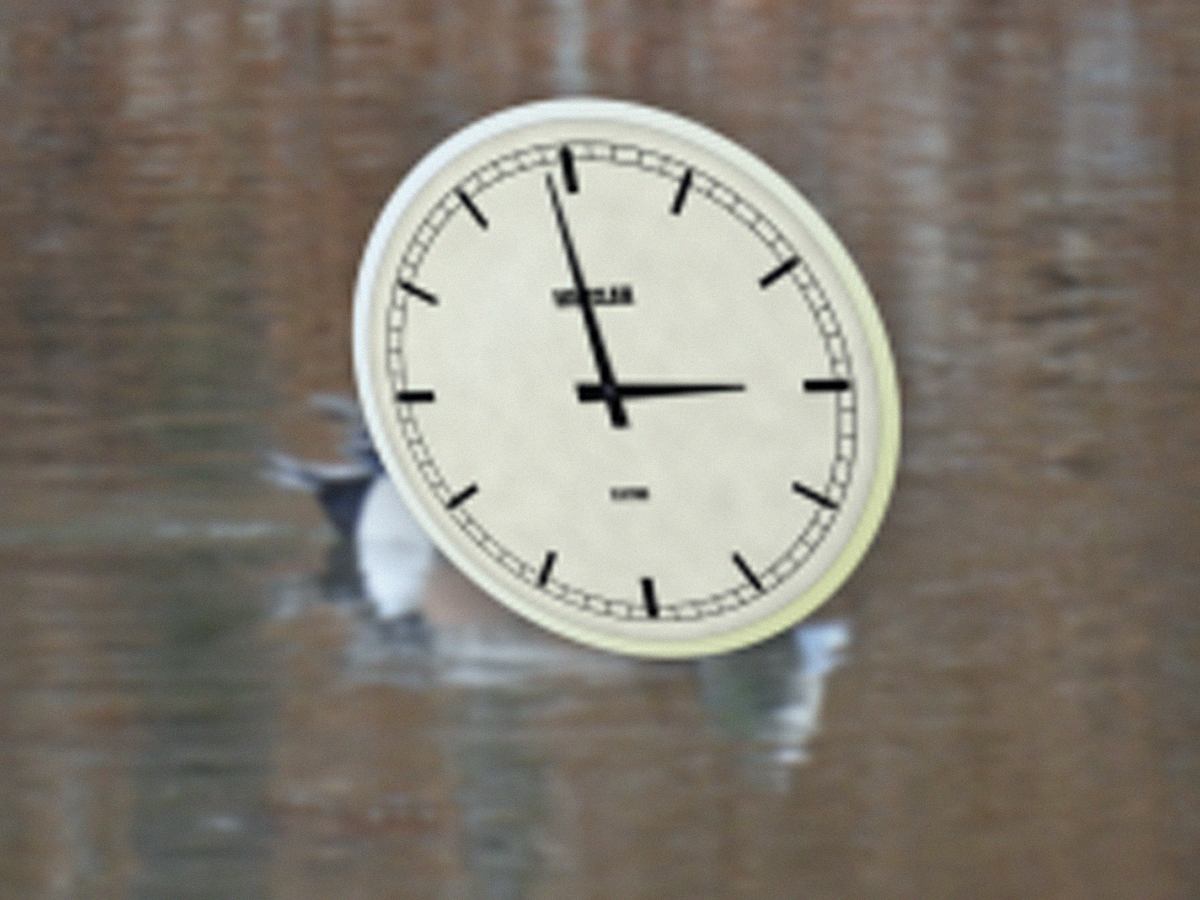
2:59
